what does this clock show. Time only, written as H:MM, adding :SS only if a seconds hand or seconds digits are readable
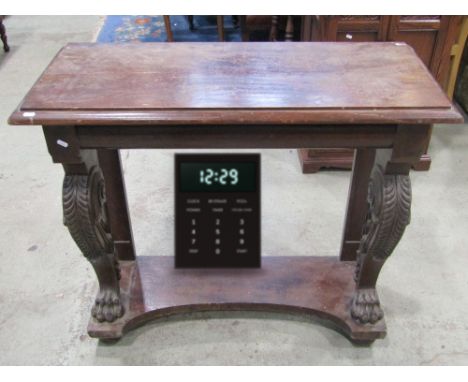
12:29
